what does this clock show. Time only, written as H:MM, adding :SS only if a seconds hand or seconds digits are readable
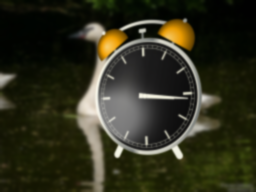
3:16
